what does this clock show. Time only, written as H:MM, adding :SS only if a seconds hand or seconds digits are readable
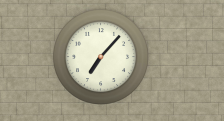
7:07
